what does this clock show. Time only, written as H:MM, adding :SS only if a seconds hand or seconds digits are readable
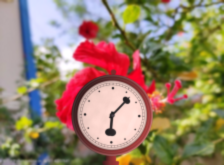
6:07
